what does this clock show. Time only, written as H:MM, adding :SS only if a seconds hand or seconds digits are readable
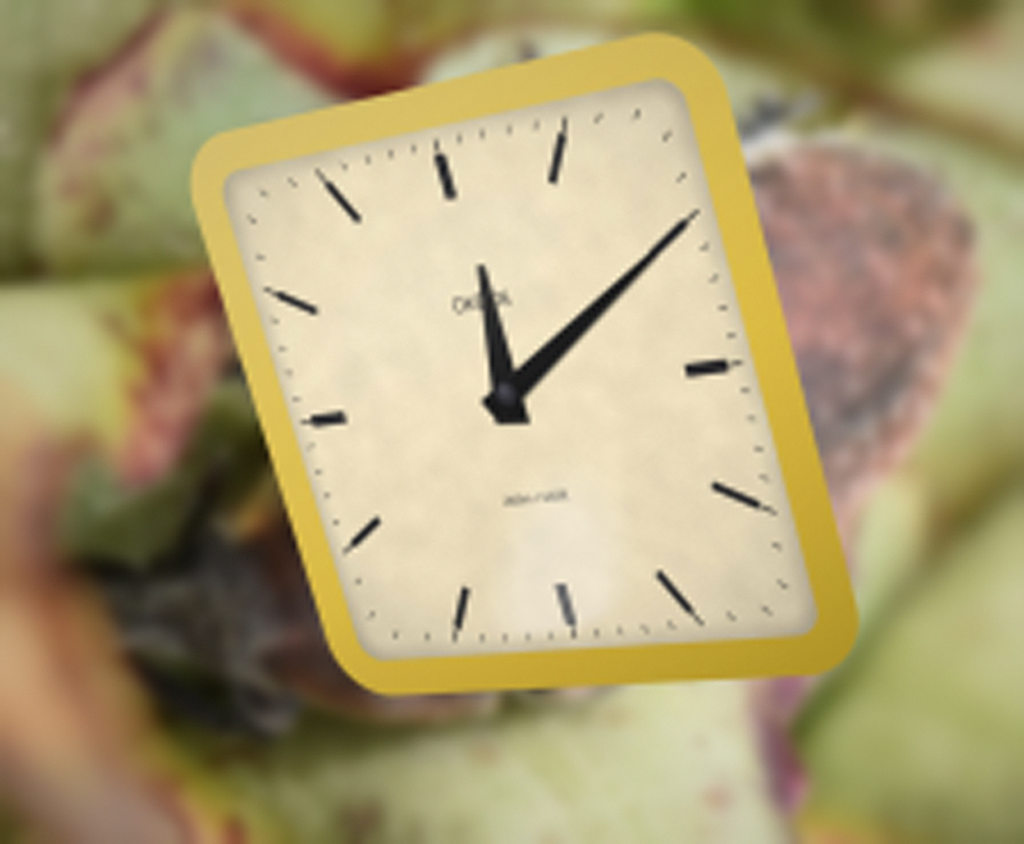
12:10
